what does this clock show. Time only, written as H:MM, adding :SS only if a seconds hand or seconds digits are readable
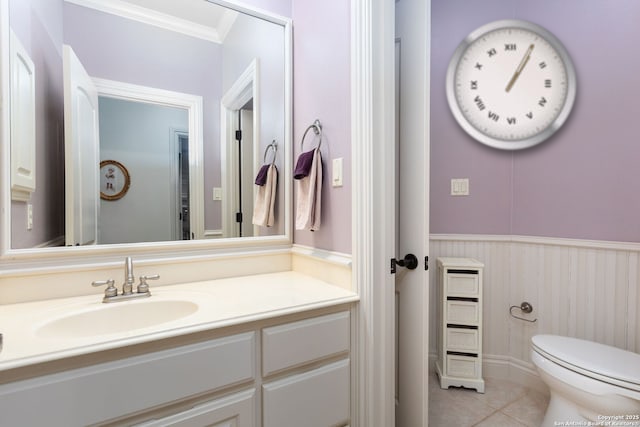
1:05
